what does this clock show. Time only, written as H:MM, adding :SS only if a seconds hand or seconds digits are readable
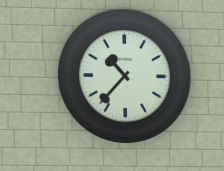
10:37
